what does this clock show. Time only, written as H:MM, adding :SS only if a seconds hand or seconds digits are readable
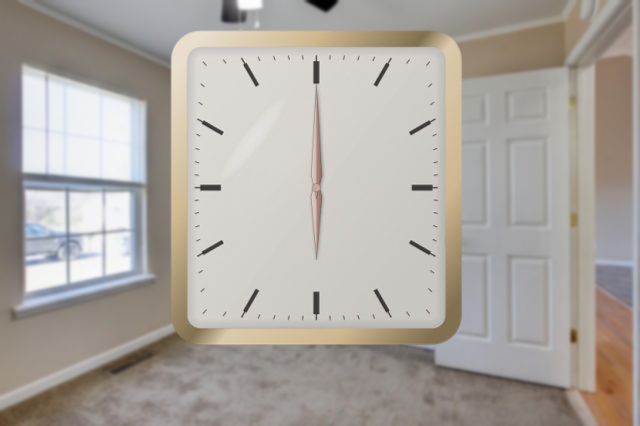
6:00
